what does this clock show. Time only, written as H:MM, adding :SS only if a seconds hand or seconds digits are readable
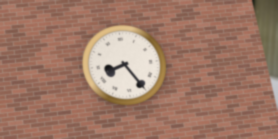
8:25
